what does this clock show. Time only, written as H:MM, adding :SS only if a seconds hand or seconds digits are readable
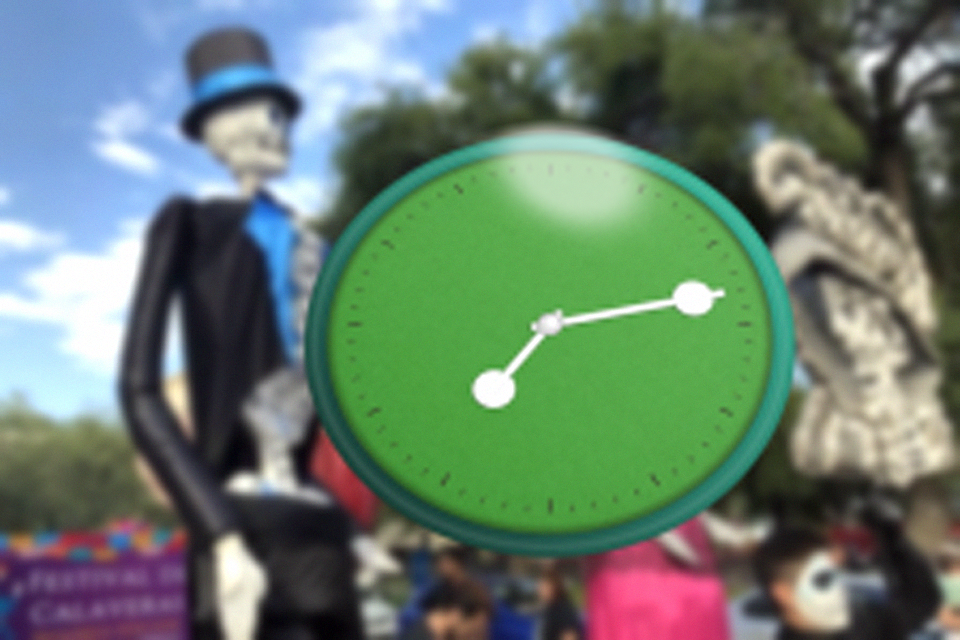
7:13
